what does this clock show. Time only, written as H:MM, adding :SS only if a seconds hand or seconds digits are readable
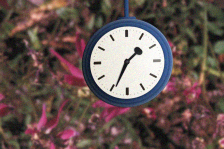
1:34
